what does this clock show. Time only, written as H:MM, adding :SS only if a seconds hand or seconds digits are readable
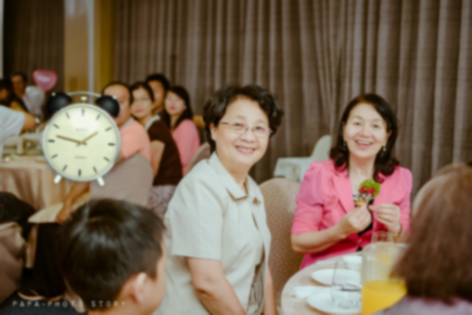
1:47
